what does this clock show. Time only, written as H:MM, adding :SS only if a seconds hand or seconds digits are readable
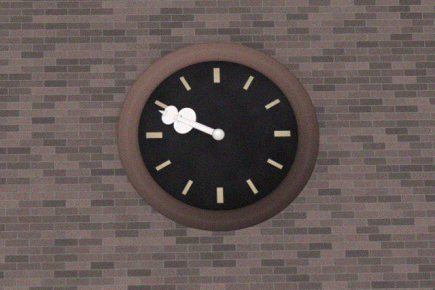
9:49
